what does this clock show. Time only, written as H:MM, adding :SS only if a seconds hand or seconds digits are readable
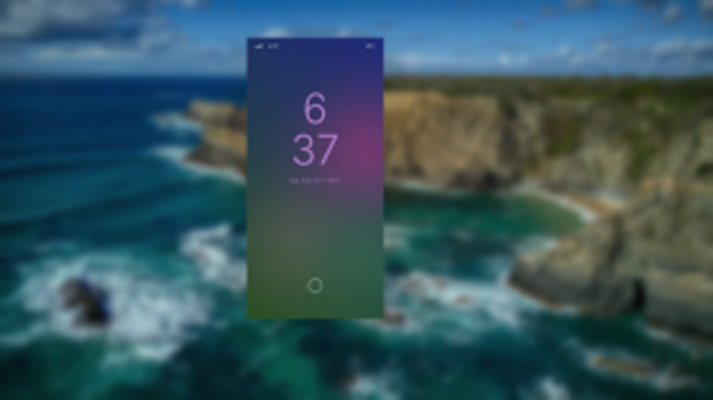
6:37
